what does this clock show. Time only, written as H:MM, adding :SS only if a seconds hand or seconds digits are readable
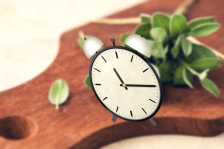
11:15
